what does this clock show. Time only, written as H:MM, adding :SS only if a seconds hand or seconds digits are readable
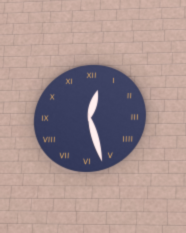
12:27
